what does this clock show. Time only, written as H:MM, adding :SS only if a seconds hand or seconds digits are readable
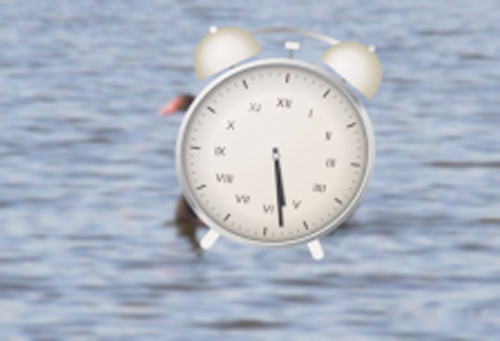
5:28
